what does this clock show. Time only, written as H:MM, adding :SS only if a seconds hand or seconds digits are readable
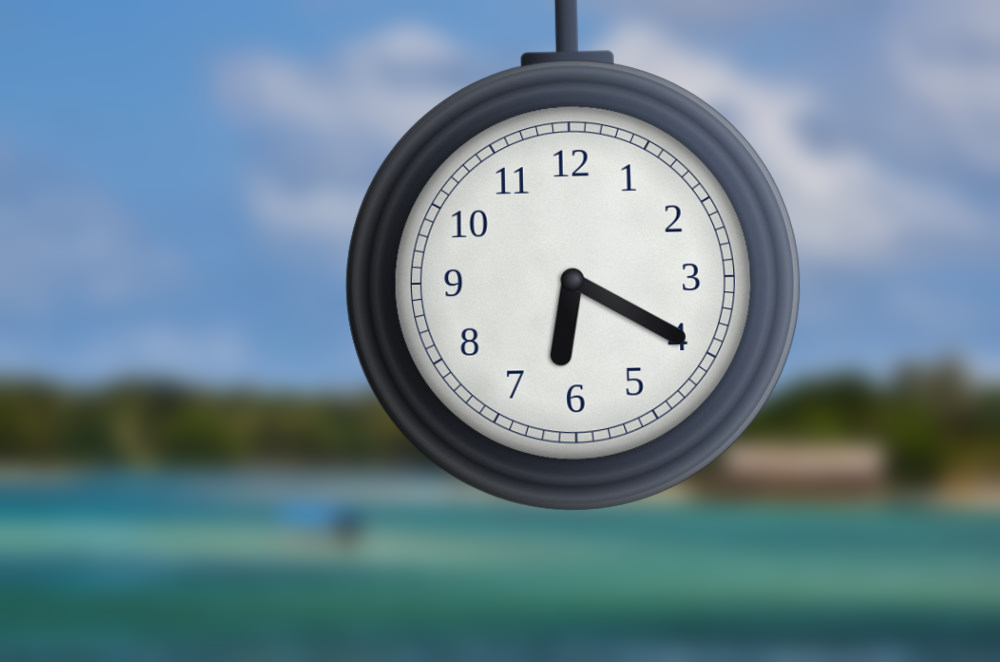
6:20
